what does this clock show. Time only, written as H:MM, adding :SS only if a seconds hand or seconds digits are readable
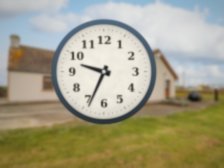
9:34
